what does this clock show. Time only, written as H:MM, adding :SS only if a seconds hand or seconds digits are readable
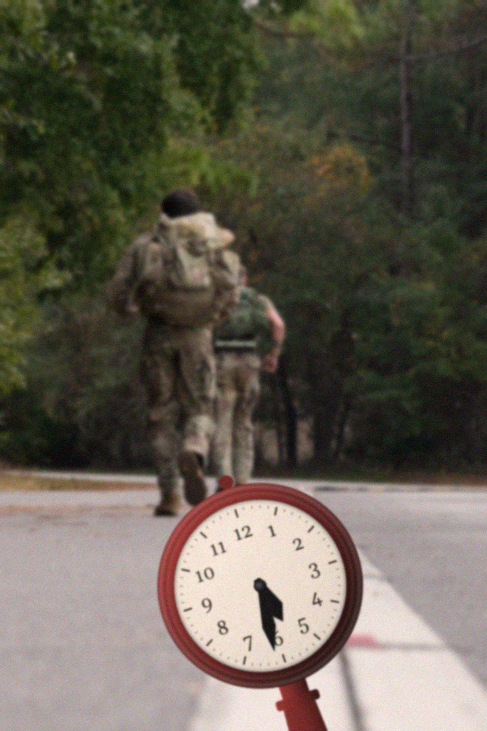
5:31
